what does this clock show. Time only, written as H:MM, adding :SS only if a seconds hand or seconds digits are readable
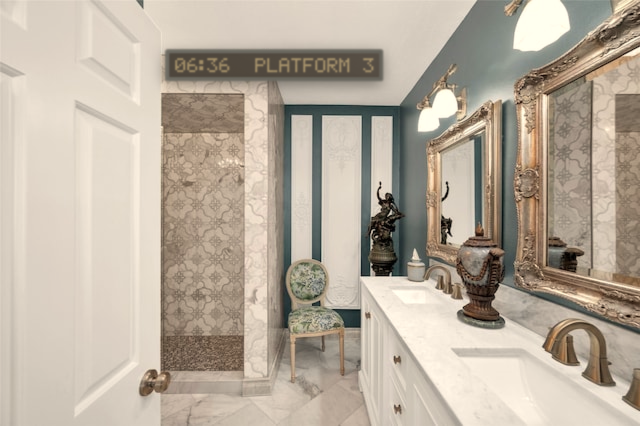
6:36
